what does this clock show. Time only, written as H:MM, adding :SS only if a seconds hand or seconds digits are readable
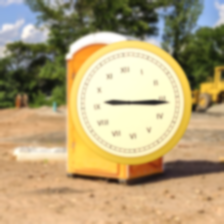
9:16
